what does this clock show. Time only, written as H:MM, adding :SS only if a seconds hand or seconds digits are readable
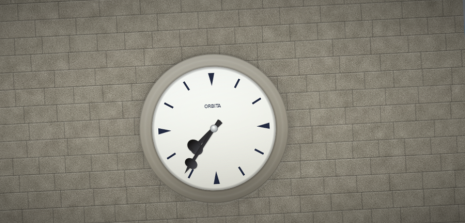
7:36
